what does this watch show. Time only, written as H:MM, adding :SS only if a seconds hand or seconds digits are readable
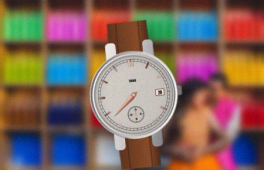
7:38
